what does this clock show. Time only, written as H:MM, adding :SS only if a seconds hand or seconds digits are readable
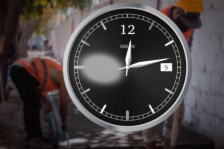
12:13
